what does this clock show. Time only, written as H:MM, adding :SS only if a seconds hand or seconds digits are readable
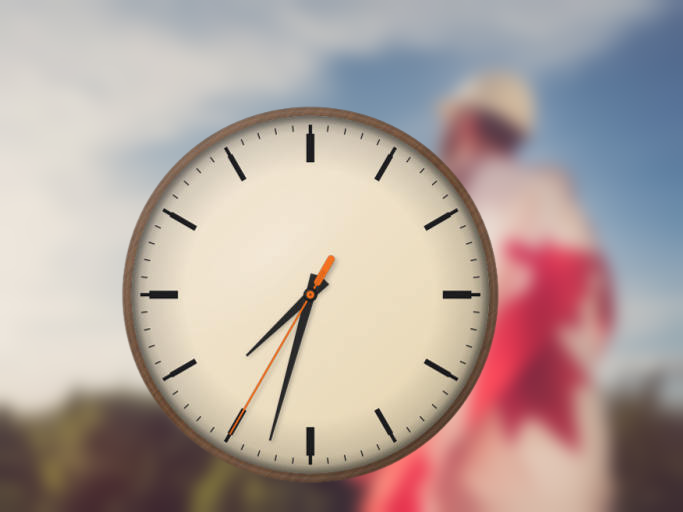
7:32:35
